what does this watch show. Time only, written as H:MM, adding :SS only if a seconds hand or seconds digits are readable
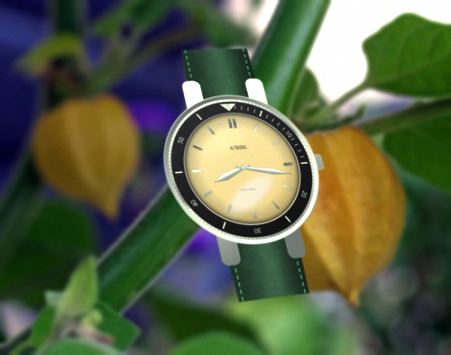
8:17
